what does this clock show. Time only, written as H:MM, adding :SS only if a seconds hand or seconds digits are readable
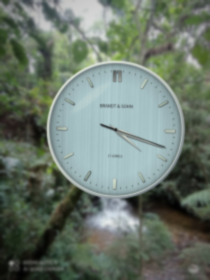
4:18:18
